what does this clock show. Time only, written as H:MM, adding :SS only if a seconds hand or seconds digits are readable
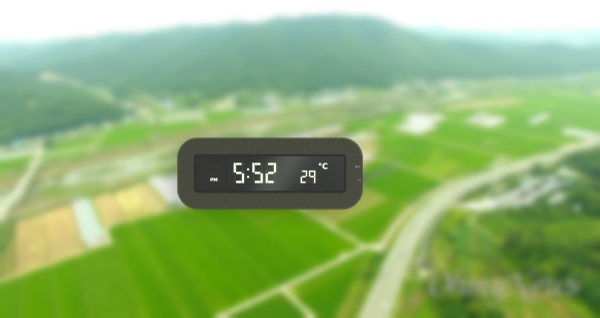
5:52
